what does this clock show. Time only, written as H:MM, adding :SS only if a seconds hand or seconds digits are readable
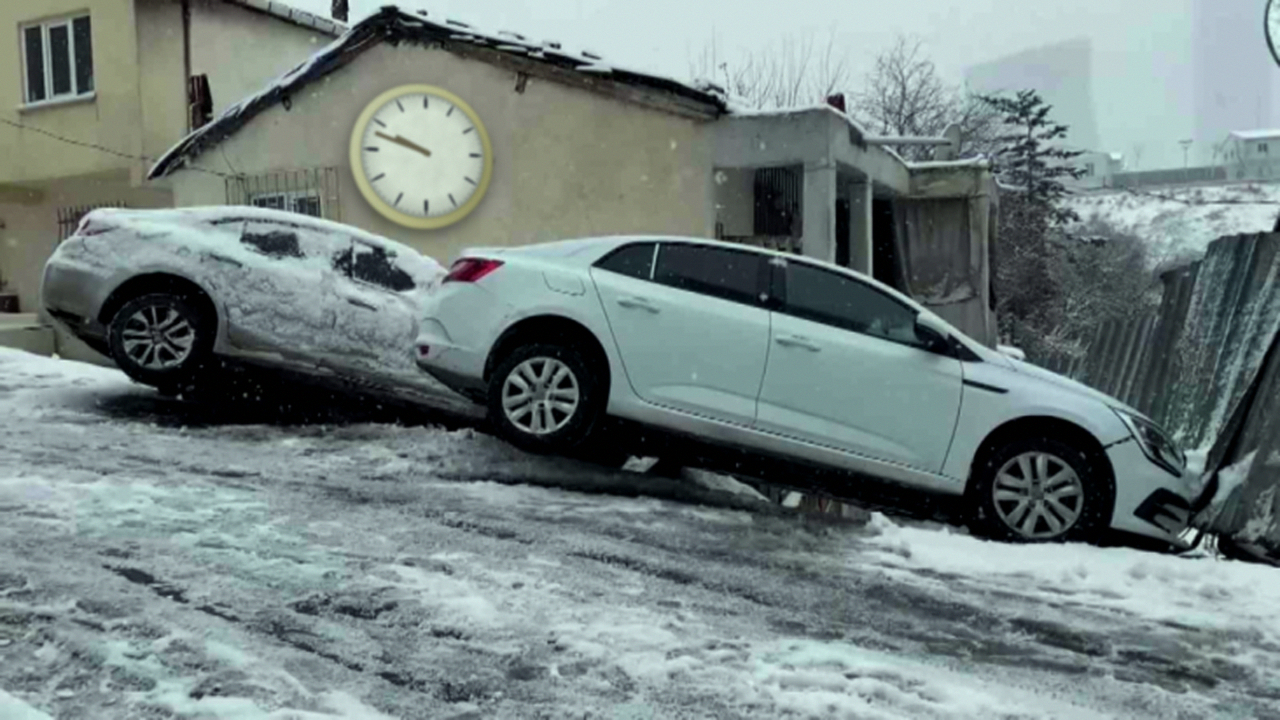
9:48
